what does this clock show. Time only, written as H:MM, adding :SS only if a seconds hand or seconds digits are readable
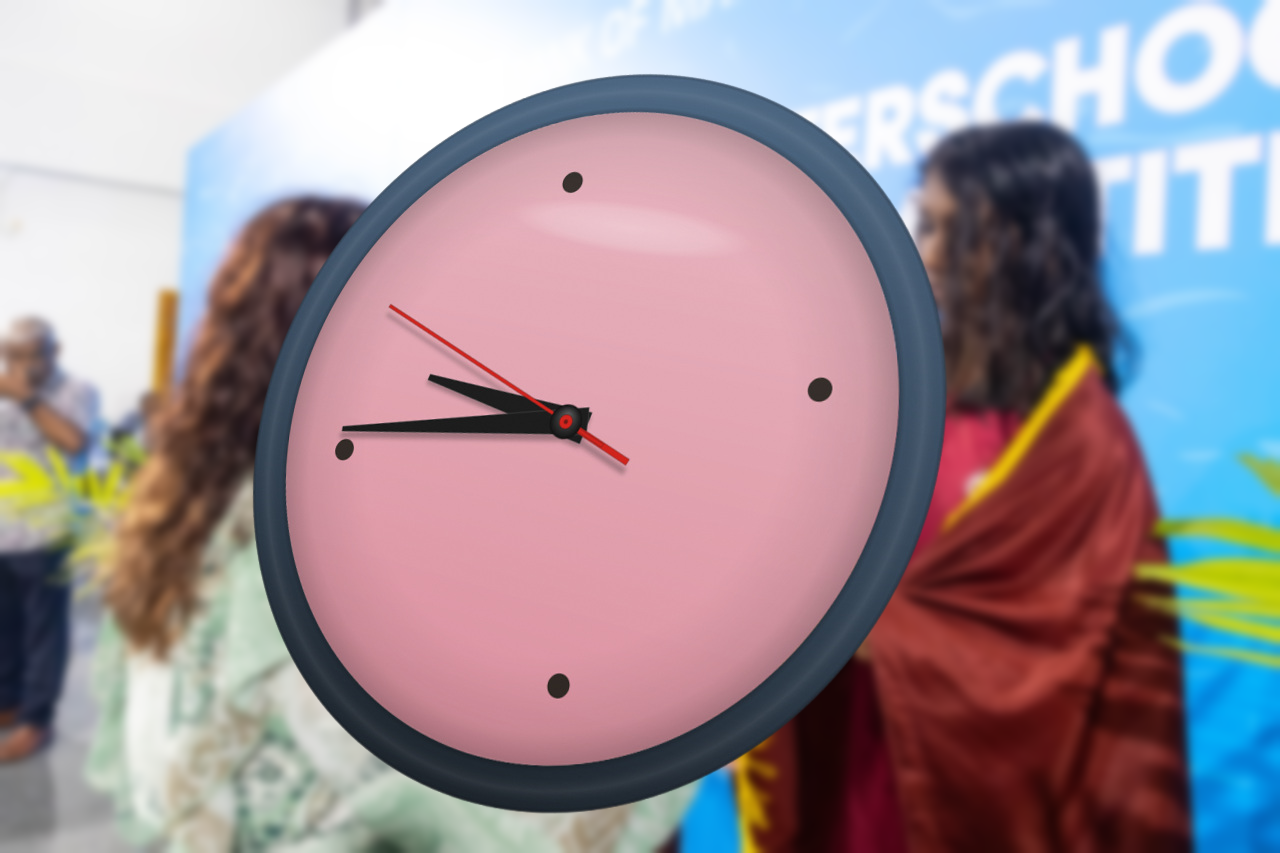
9:45:51
